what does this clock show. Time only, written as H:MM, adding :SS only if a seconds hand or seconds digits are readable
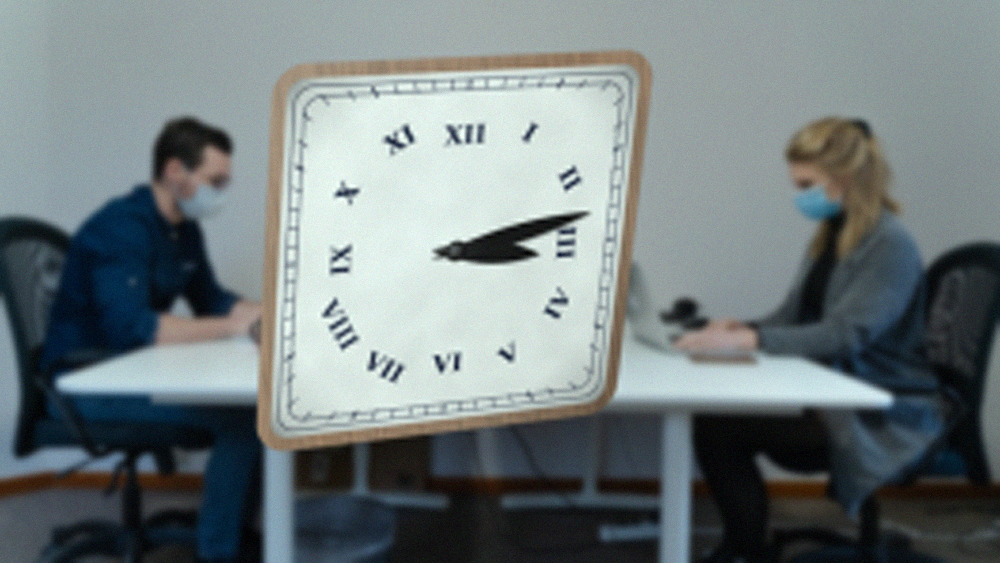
3:13
